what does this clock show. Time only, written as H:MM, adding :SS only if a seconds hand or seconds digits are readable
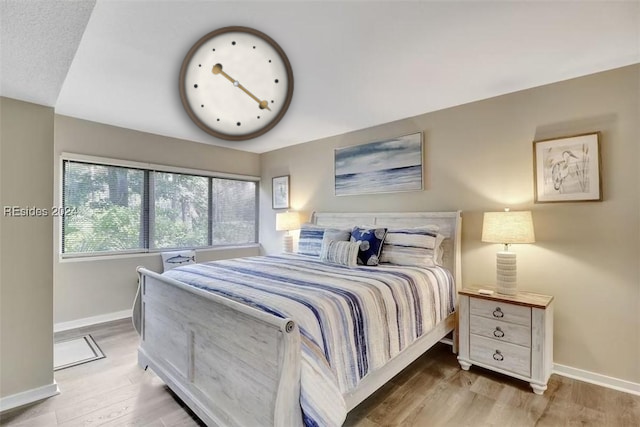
10:22
